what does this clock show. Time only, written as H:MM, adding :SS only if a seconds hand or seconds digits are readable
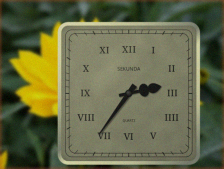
2:36
